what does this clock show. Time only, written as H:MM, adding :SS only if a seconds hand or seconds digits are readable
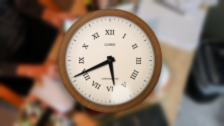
5:41
